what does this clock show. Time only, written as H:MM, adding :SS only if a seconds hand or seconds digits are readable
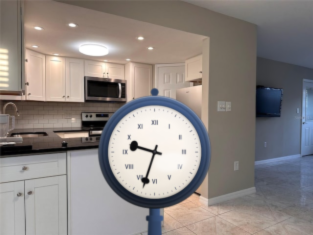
9:33
